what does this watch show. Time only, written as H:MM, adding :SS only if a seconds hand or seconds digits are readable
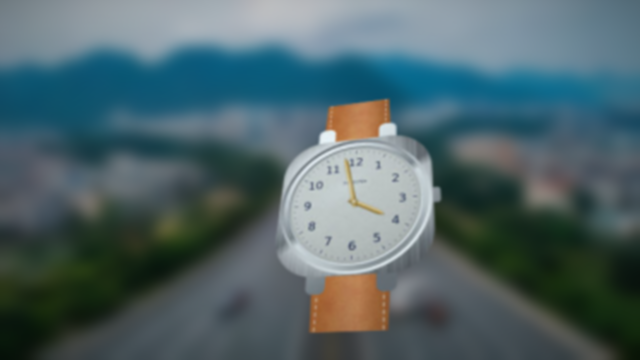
3:58
